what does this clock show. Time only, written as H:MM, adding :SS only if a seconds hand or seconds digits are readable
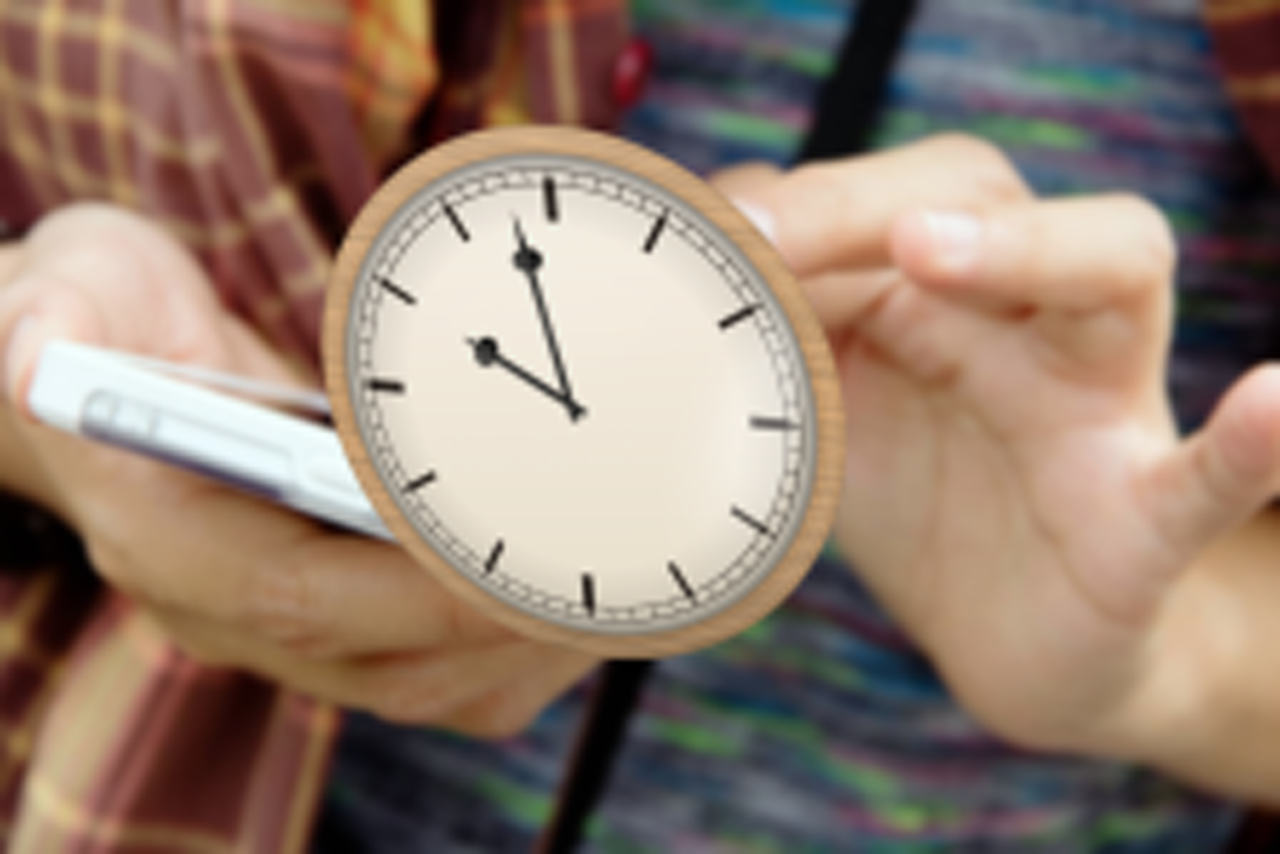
9:58
